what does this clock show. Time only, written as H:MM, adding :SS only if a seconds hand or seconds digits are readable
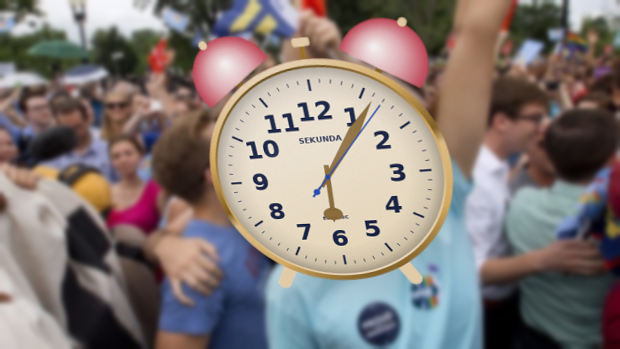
6:06:07
